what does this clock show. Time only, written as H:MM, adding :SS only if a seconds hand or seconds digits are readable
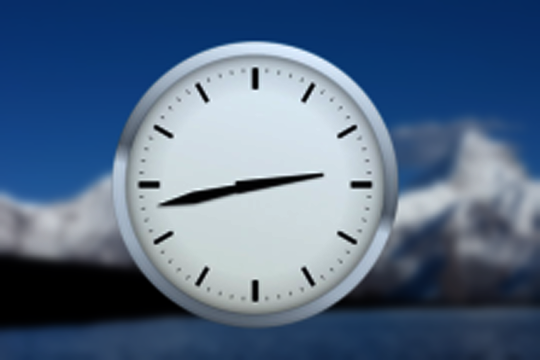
2:43
